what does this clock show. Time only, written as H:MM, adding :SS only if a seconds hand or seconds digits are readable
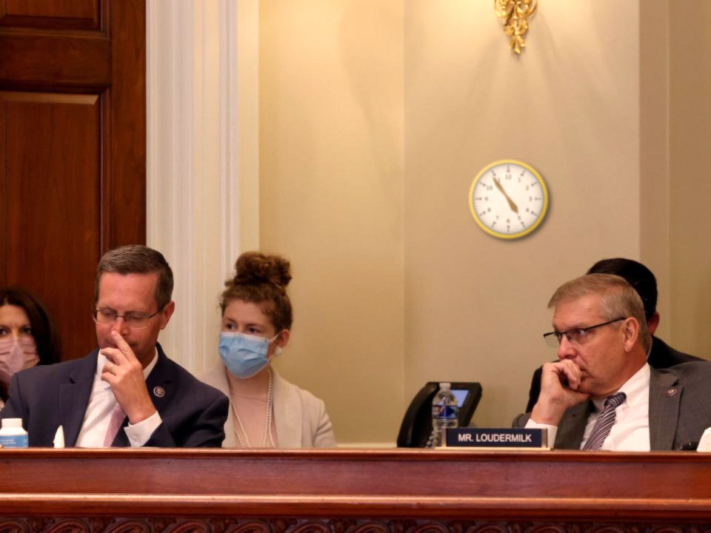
4:54
